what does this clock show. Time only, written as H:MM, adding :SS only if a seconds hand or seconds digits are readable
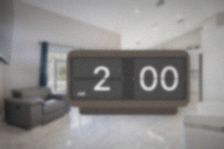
2:00
